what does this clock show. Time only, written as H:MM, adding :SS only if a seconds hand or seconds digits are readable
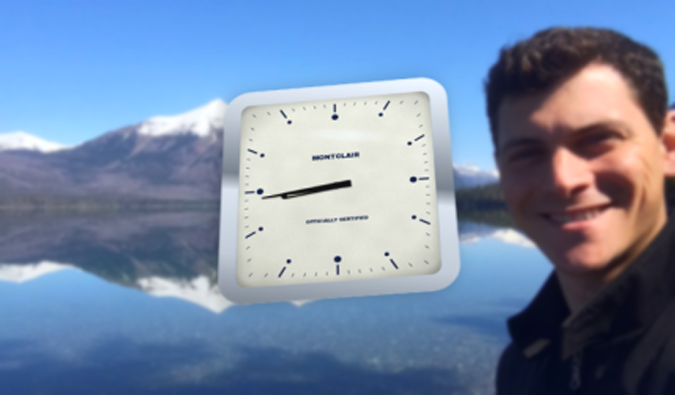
8:44
